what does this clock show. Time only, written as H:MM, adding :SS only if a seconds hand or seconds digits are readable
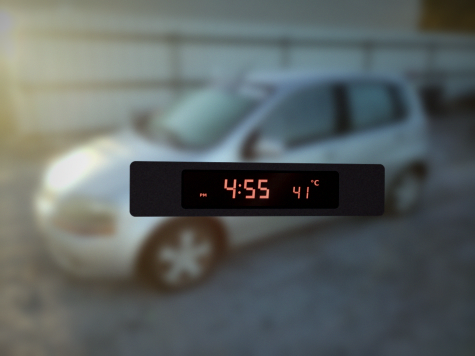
4:55
